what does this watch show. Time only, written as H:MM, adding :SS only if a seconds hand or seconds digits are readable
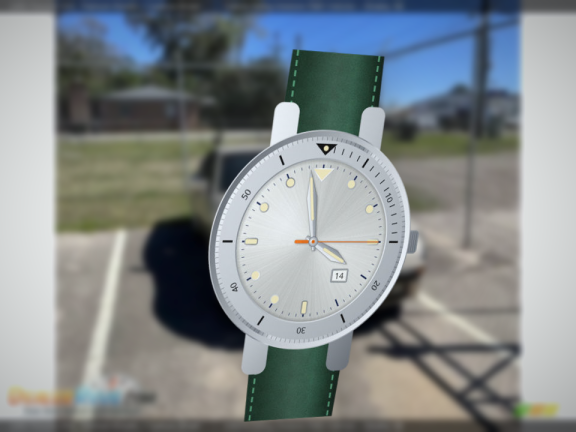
3:58:15
